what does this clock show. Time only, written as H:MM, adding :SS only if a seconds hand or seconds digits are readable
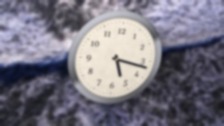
5:17
